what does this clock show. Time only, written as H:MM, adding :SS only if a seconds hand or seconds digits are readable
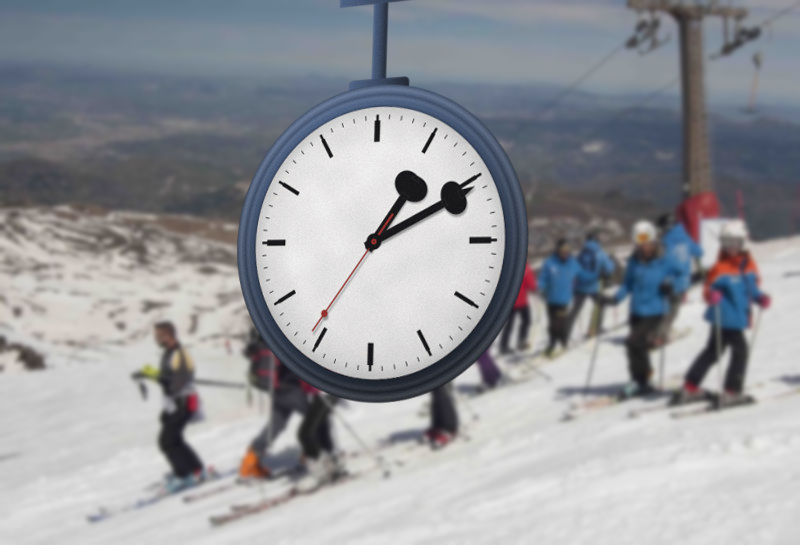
1:10:36
